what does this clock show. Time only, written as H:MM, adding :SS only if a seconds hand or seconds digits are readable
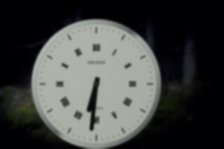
6:31
